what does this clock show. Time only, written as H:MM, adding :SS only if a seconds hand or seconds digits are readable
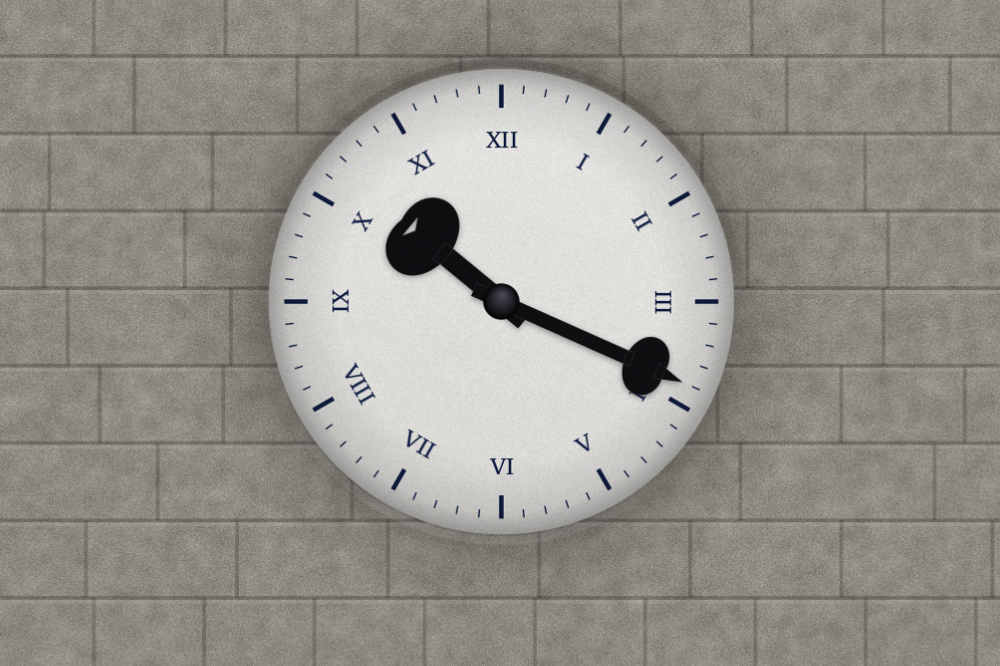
10:19
